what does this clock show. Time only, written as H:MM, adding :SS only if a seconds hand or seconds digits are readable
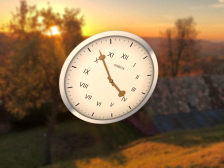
3:52
